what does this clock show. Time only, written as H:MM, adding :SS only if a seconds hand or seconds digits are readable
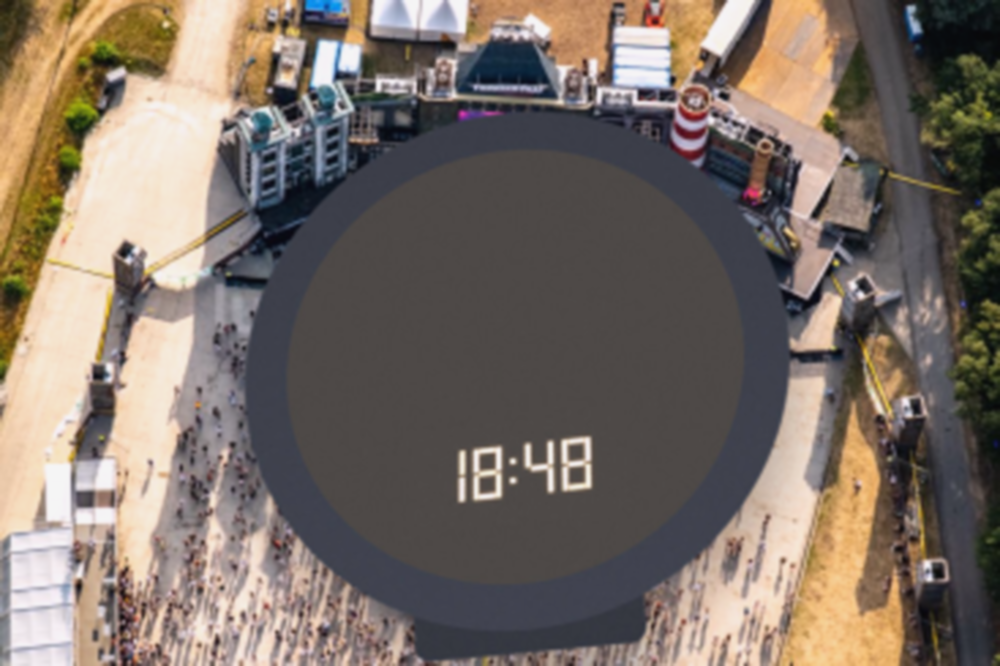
18:48
